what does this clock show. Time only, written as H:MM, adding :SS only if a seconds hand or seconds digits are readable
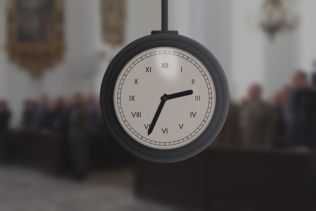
2:34
